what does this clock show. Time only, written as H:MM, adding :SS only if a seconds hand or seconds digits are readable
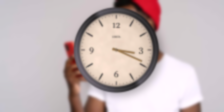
3:19
